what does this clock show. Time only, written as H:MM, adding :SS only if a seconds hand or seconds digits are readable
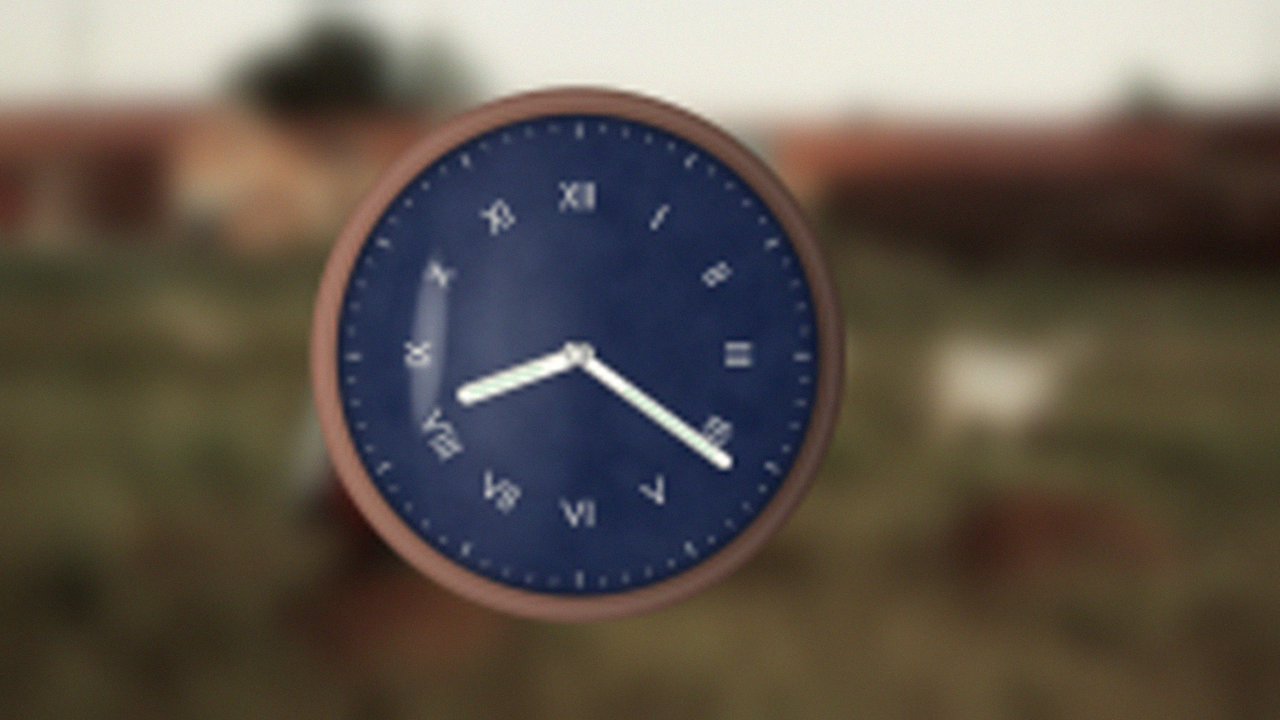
8:21
